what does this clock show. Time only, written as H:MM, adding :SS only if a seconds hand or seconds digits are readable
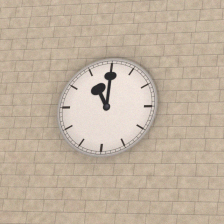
11:00
